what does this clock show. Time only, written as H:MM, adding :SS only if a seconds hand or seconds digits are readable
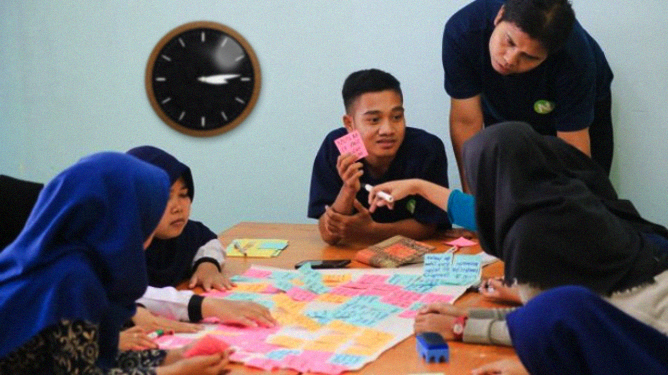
3:14
